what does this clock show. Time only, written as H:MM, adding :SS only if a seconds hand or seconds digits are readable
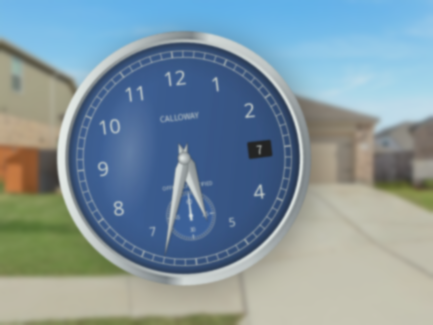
5:33
